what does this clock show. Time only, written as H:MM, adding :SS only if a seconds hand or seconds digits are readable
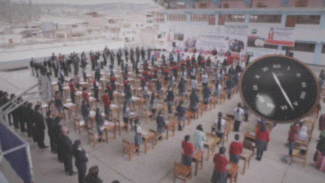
11:27
